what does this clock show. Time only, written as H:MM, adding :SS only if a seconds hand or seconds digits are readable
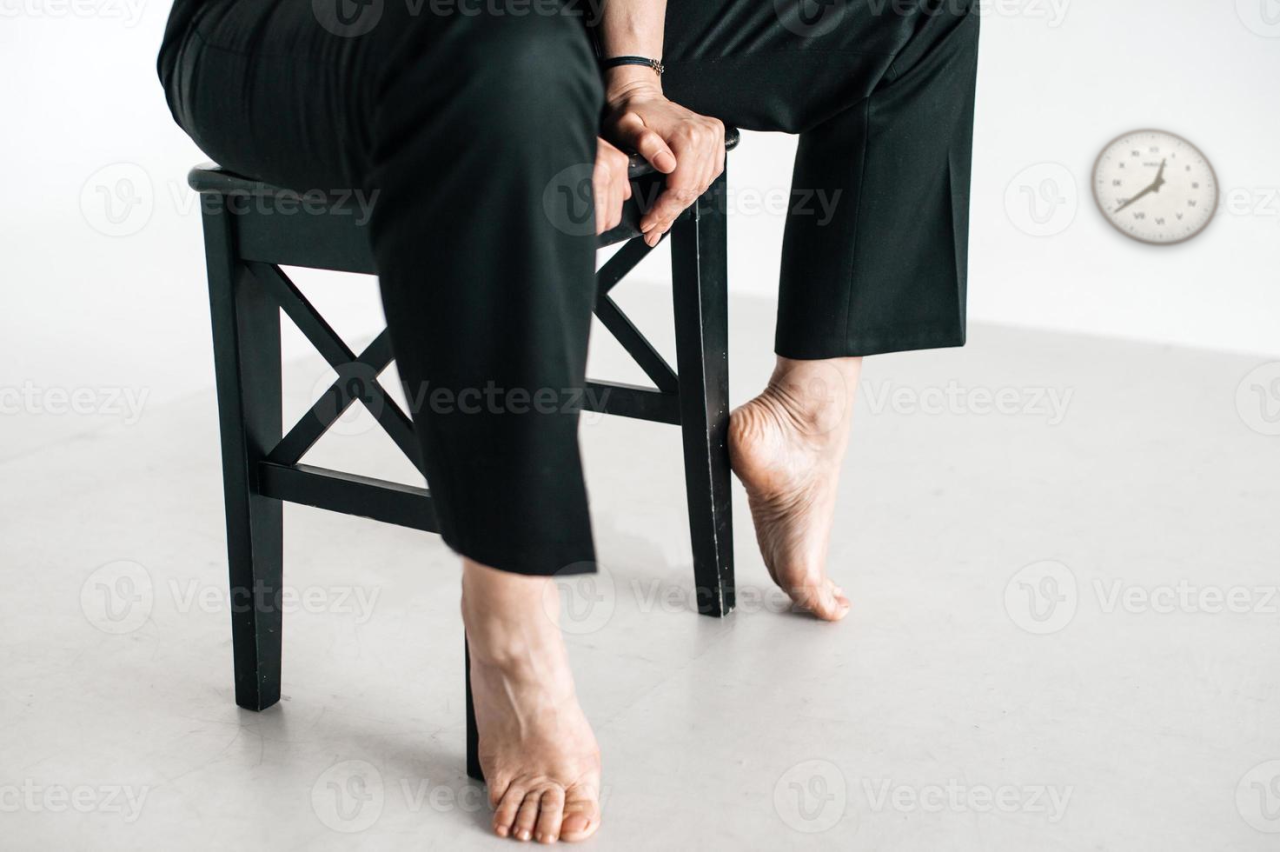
12:39
